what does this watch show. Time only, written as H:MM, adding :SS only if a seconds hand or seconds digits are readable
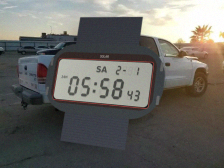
5:58:43
